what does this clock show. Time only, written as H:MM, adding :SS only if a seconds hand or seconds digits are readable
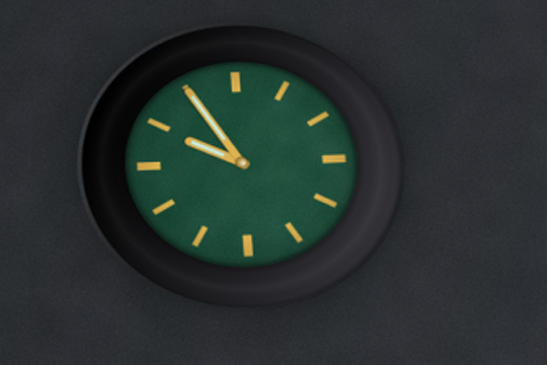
9:55
